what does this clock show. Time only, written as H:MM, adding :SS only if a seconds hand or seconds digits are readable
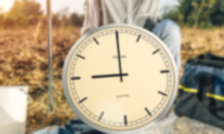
9:00
